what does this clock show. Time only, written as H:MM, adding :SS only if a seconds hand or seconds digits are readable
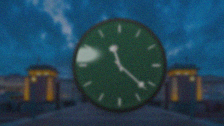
11:22
